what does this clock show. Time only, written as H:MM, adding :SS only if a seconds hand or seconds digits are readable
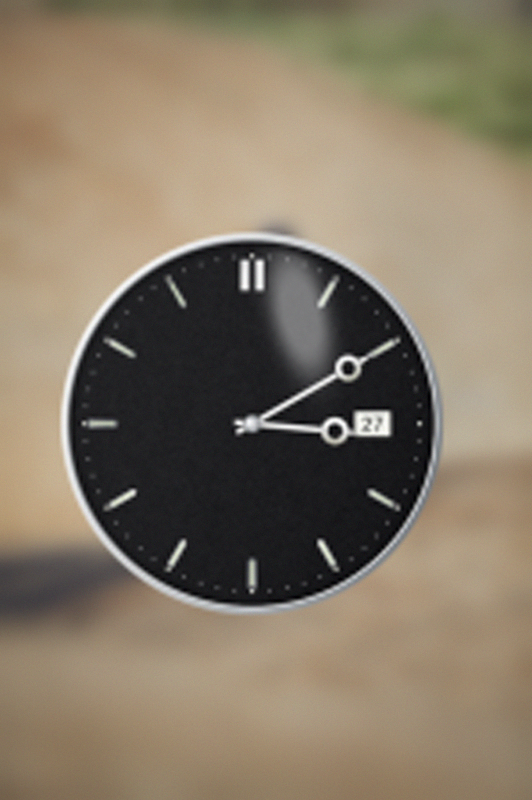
3:10
